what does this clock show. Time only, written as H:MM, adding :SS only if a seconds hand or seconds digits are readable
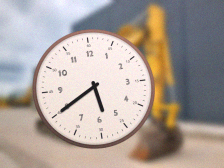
5:40
